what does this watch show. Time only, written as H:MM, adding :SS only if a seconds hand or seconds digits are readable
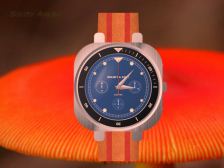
3:07
